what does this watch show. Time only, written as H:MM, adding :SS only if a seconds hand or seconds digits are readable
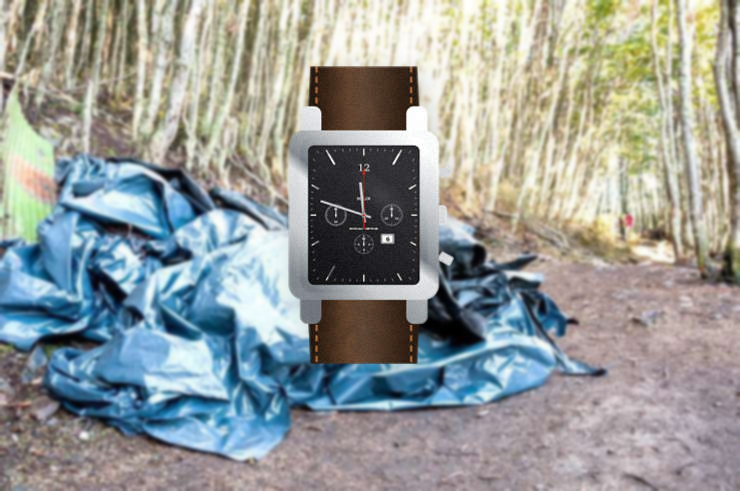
11:48
